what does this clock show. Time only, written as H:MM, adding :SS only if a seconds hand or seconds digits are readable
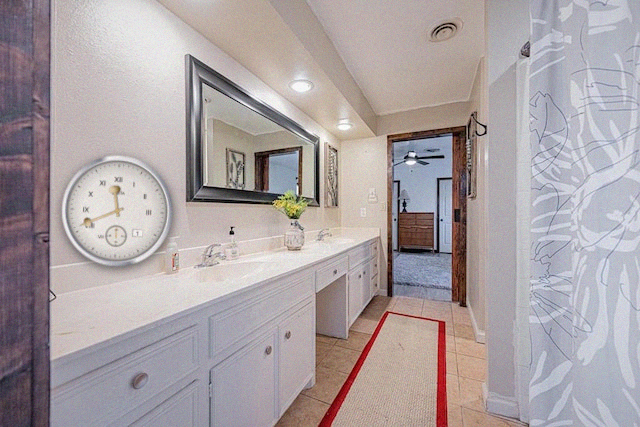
11:41
